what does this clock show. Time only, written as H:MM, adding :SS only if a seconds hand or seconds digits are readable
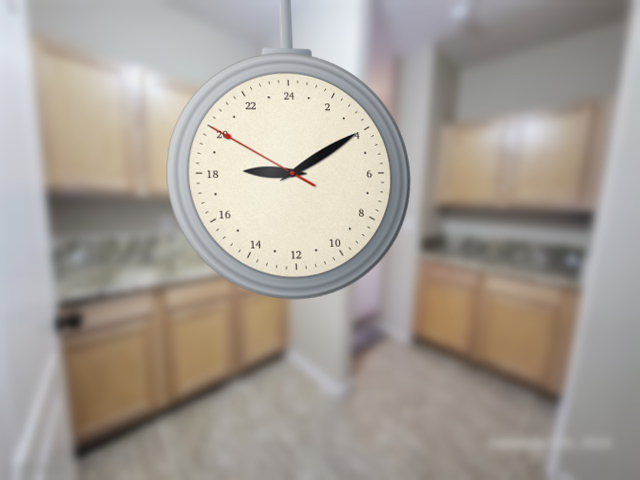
18:09:50
